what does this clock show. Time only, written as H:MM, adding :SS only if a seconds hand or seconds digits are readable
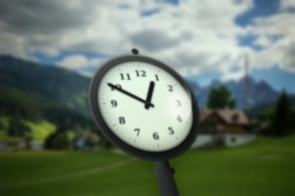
12:50
